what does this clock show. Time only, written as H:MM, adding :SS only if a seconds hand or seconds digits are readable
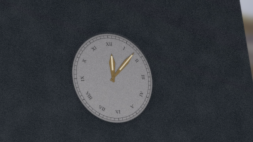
12:08
